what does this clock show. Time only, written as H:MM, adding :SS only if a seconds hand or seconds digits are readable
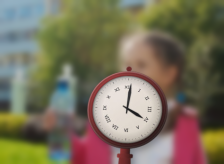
4:01
